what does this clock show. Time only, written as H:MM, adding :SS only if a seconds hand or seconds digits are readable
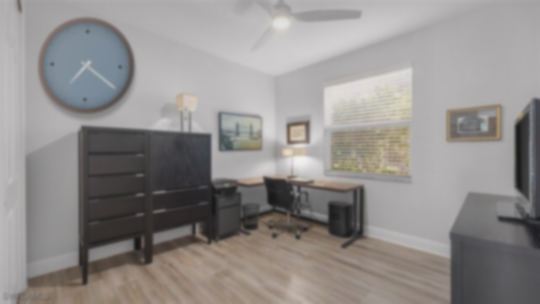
7:21
